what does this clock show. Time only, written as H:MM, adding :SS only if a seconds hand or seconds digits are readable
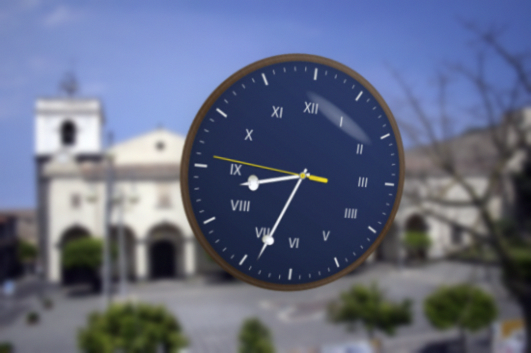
8:33:46
